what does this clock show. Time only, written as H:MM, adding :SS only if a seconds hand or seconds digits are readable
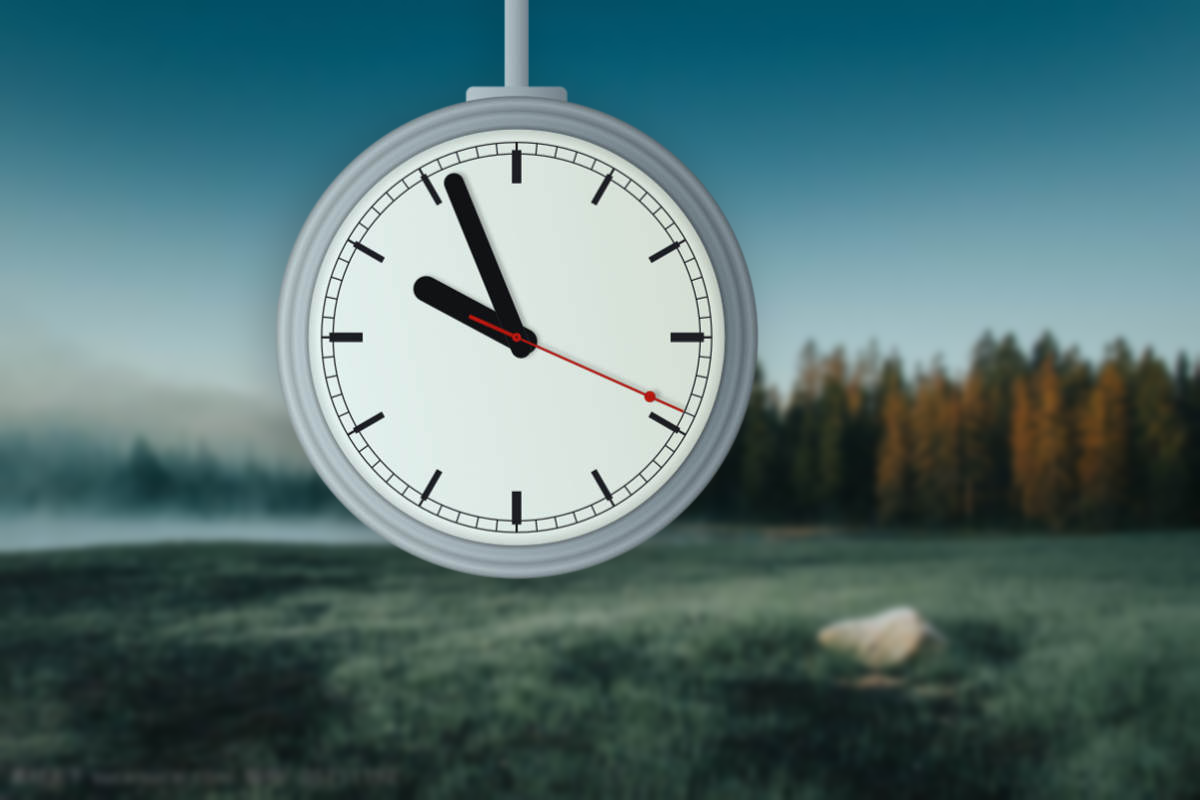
9:56:19
